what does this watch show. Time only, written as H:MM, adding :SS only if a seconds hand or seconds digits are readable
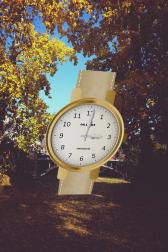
3:01
